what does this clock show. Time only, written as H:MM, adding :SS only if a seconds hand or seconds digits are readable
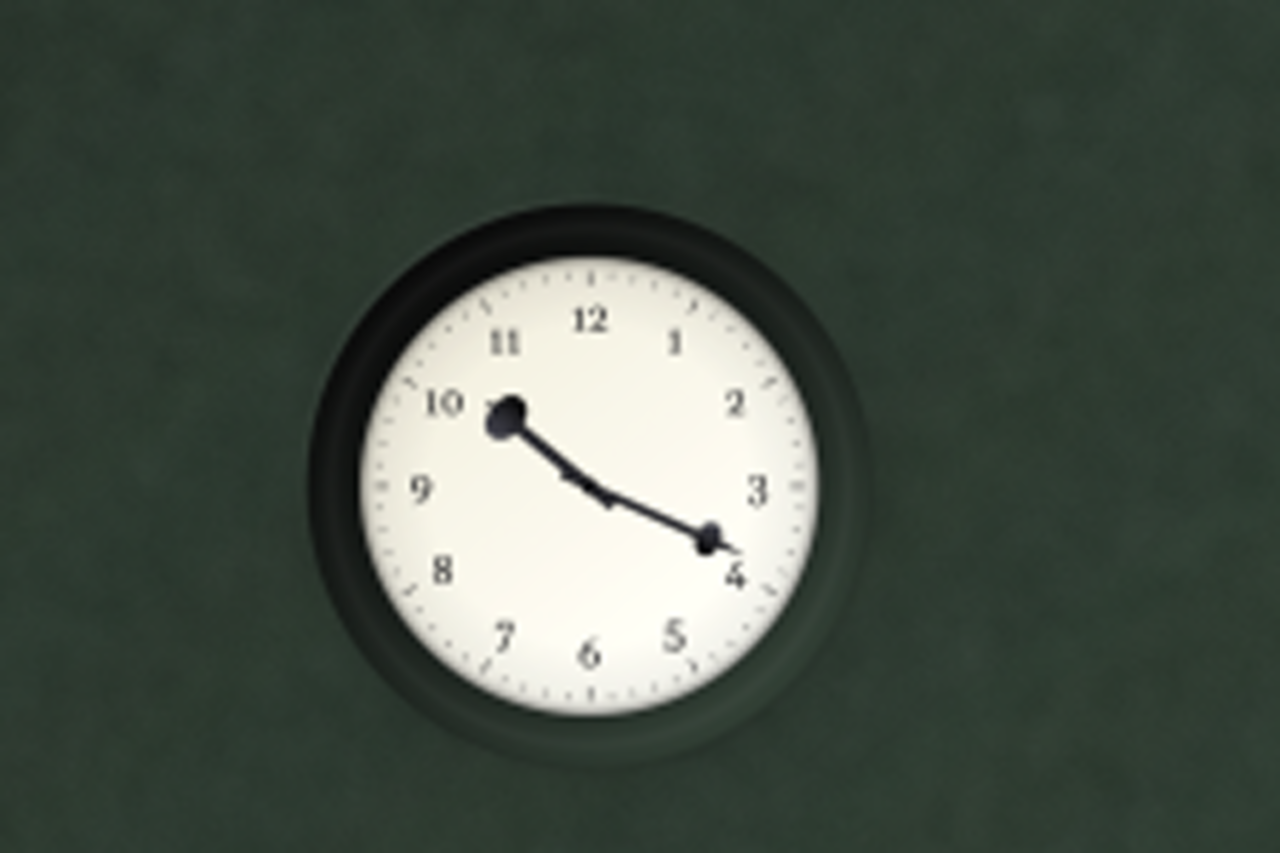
10:19
